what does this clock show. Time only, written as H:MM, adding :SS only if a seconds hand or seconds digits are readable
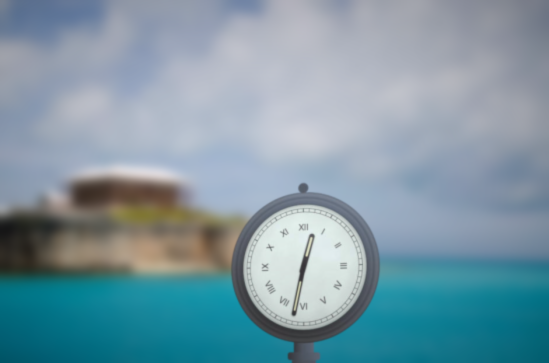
12:32
